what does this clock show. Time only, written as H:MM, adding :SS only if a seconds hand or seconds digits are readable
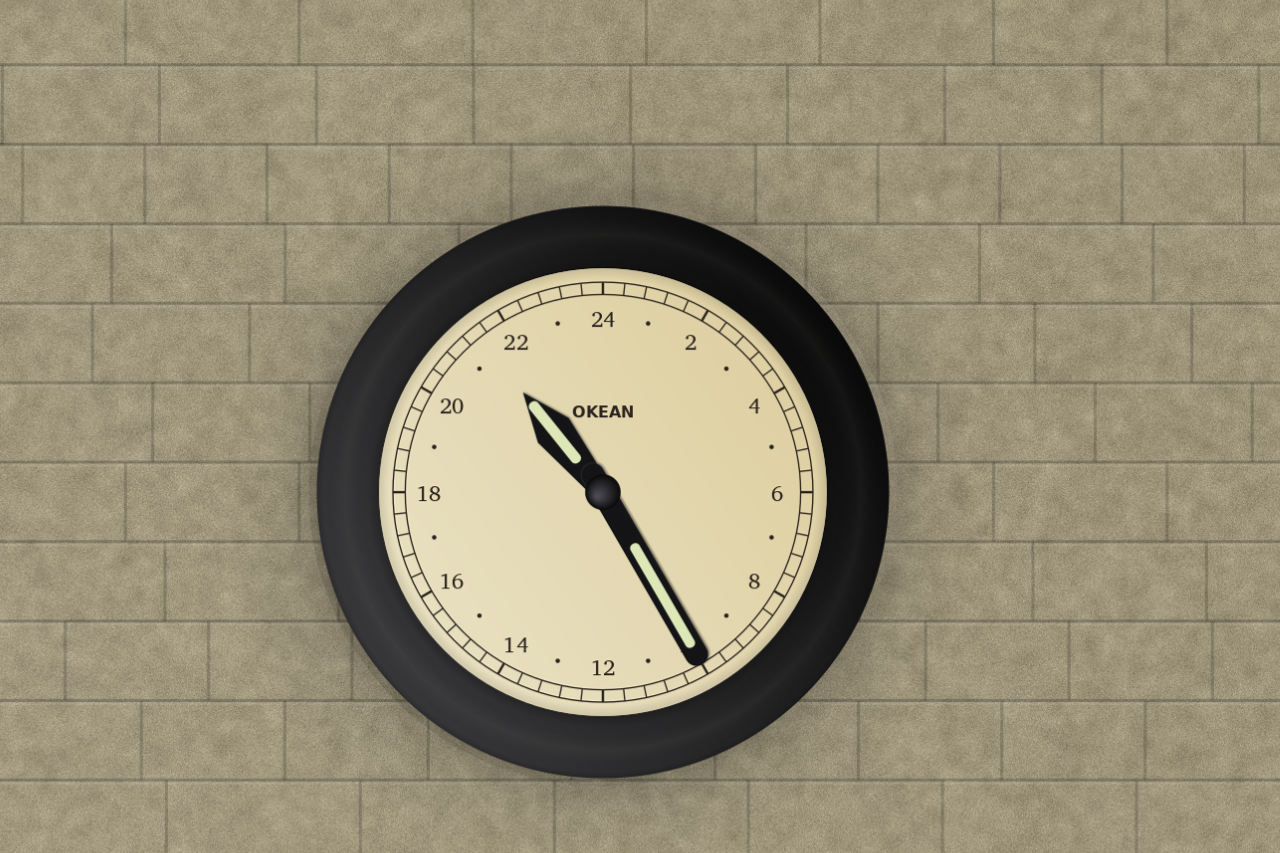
21:25
